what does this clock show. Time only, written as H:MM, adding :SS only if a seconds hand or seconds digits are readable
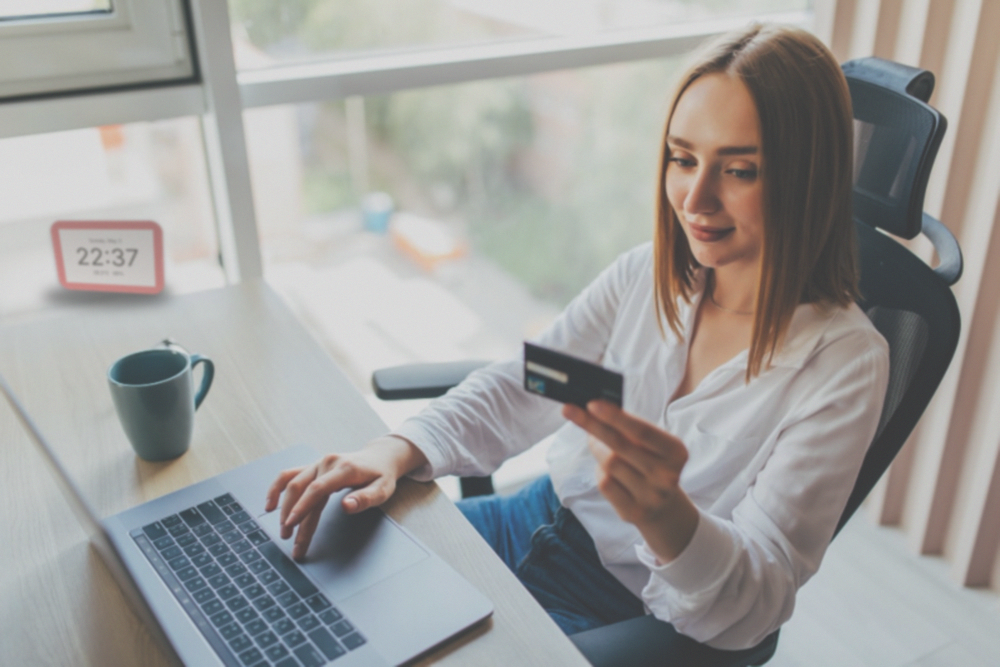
22:37
